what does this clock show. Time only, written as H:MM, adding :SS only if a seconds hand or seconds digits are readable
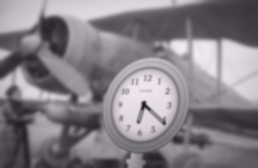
6:21
